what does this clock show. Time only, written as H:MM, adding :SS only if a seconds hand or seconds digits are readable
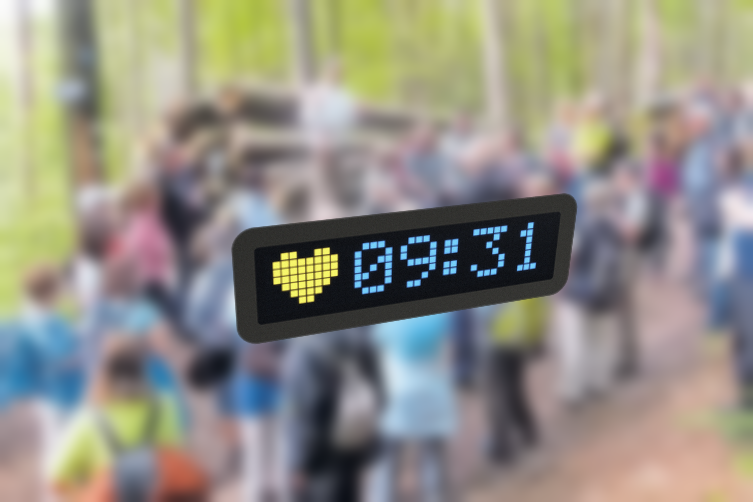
9:31
